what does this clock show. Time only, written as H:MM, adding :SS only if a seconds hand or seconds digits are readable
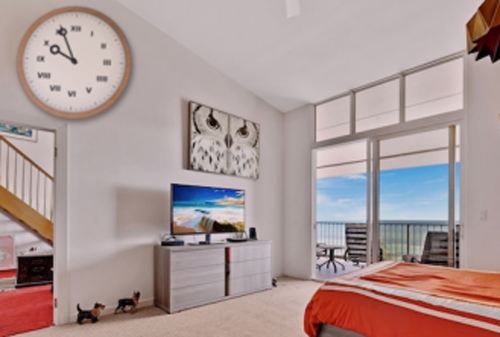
9:56
